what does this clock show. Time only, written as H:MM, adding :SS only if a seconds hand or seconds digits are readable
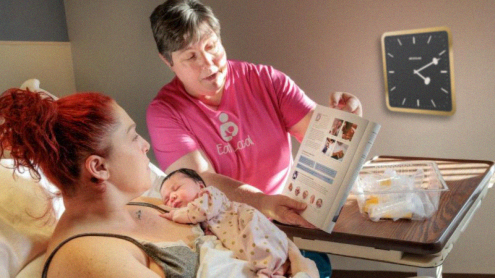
4:11
